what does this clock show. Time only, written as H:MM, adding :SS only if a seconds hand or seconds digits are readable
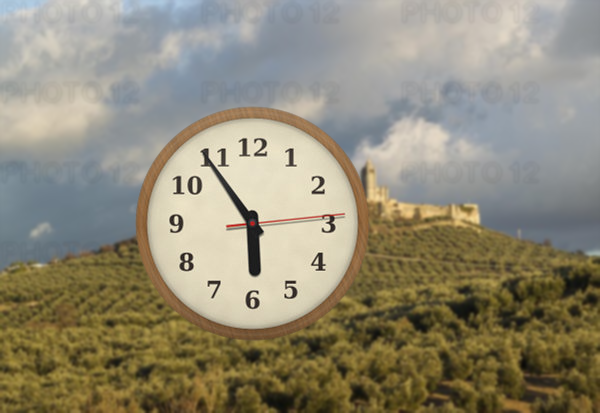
5:54:14
